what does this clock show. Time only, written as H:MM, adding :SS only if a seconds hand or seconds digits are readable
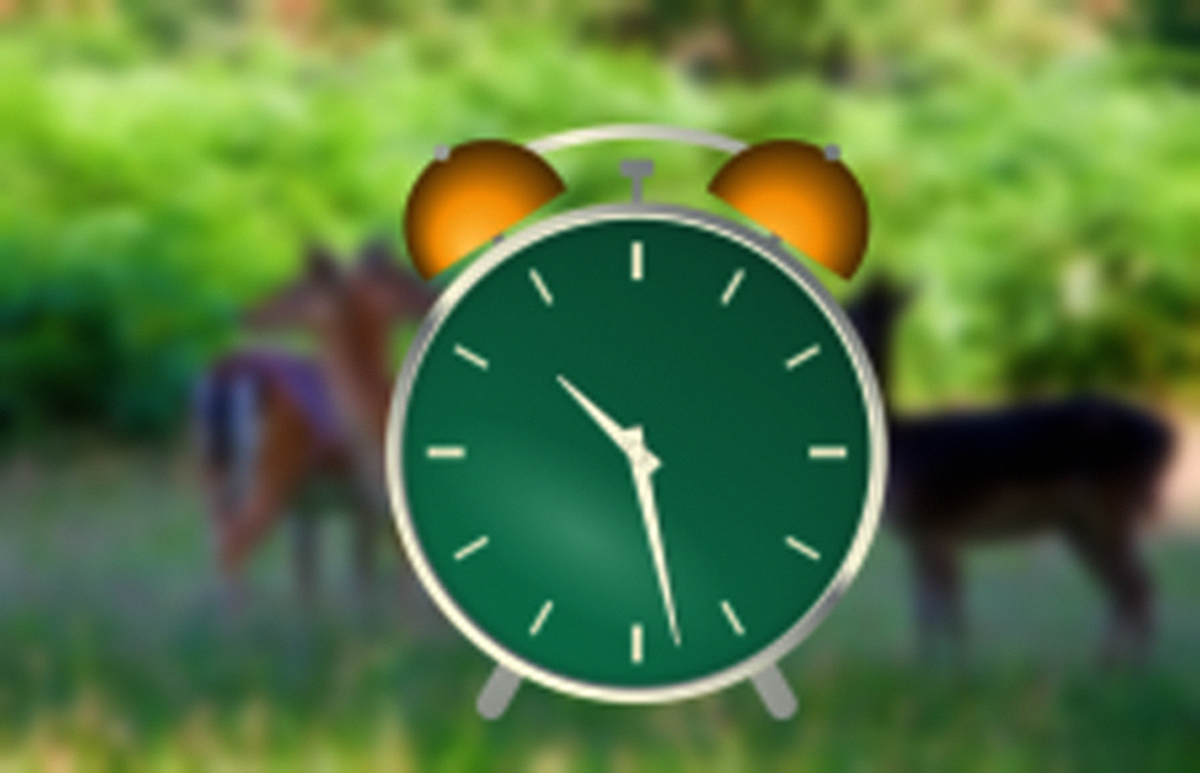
10:28
